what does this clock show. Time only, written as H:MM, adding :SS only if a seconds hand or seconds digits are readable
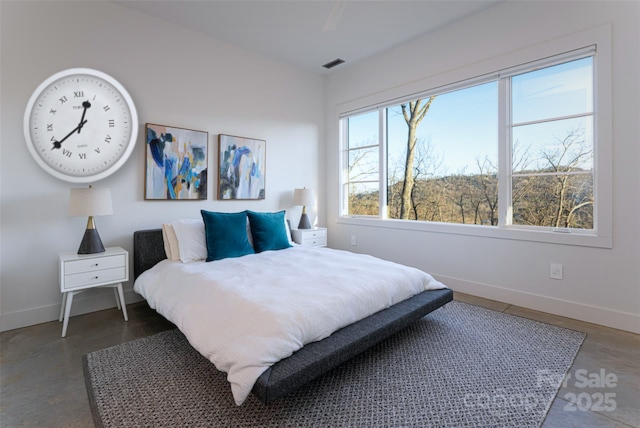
12:39
